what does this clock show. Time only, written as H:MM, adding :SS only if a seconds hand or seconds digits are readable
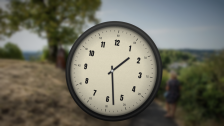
1:28
